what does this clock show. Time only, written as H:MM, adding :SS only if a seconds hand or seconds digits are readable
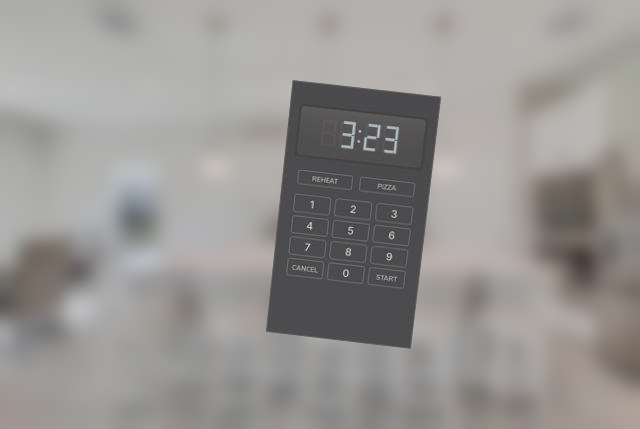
3:23
